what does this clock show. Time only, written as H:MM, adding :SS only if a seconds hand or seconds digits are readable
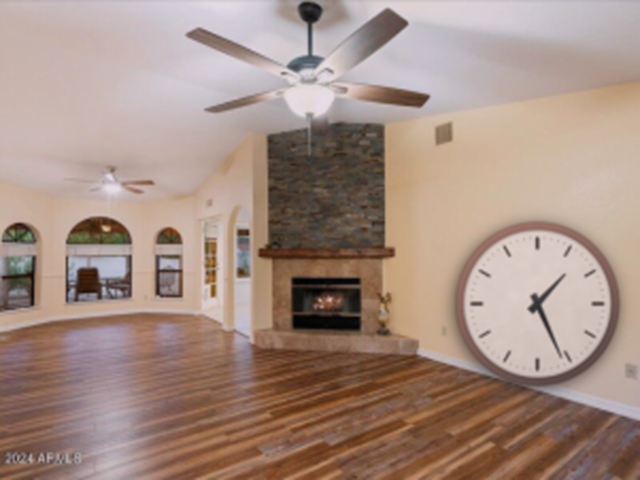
1:26
